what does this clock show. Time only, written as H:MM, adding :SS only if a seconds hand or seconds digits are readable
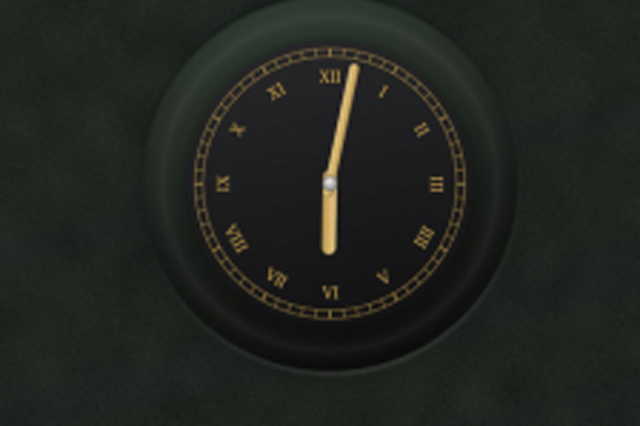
6:02
